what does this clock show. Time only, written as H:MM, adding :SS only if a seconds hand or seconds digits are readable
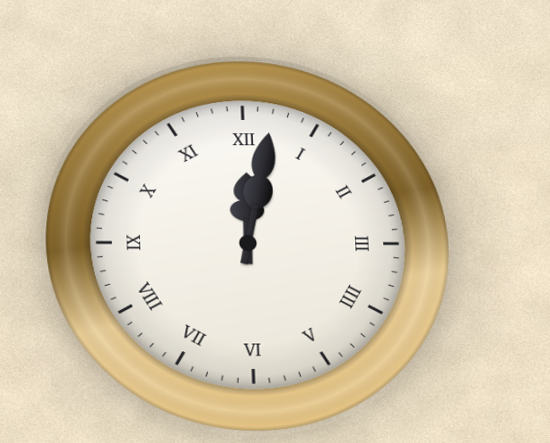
12:02
